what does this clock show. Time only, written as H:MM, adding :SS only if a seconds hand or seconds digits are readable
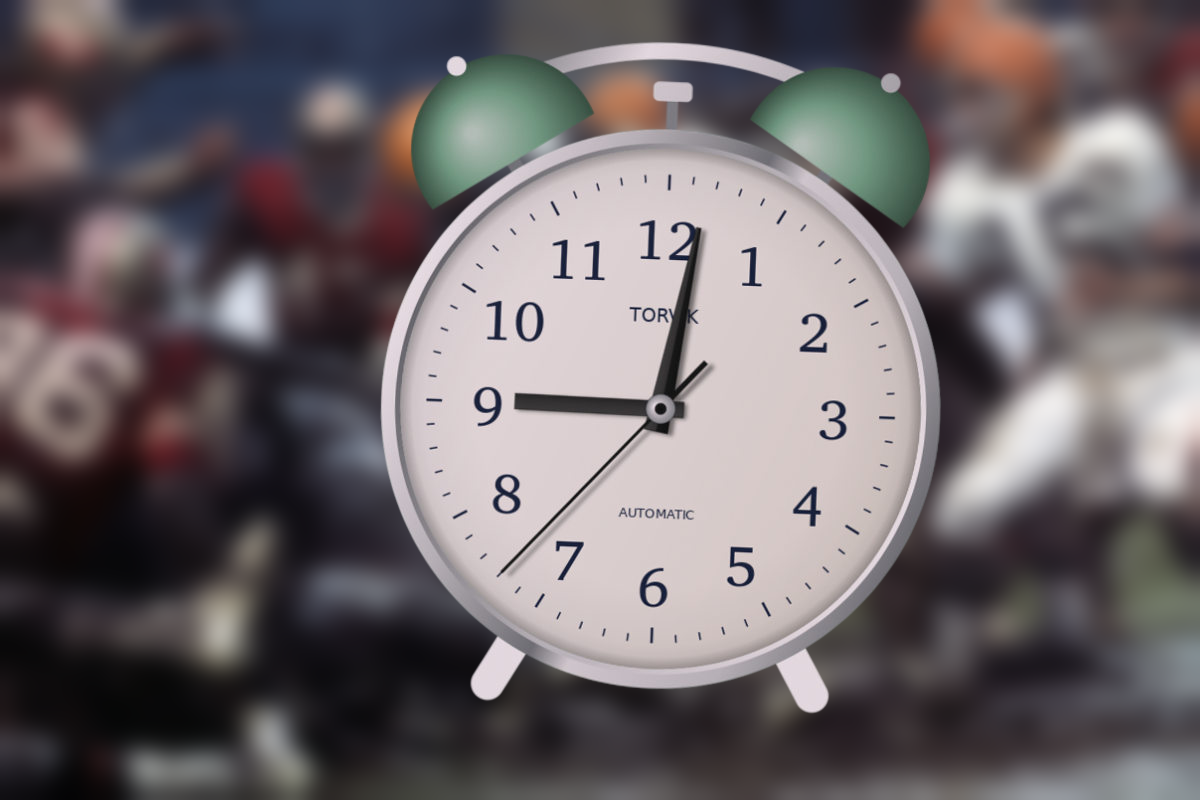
9:01:37
